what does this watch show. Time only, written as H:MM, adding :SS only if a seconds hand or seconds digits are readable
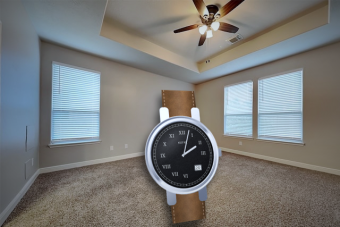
2:03
